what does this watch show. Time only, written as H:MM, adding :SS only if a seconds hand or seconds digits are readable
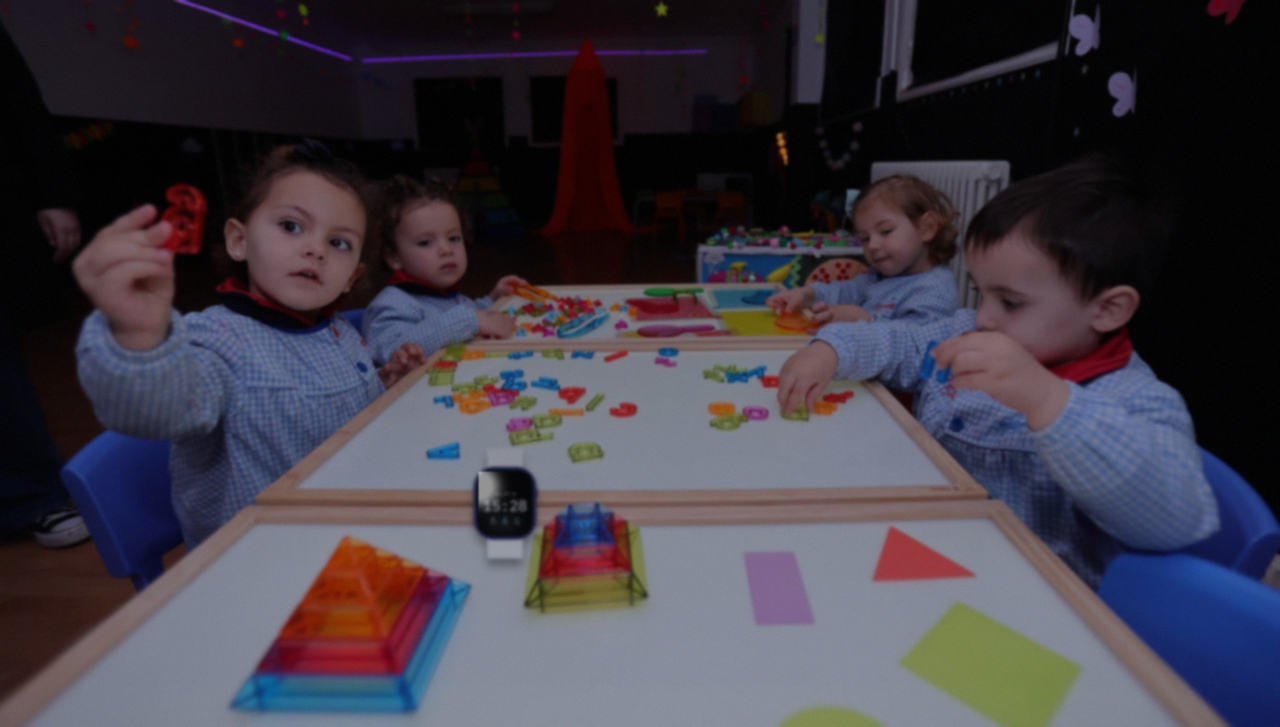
15:28
